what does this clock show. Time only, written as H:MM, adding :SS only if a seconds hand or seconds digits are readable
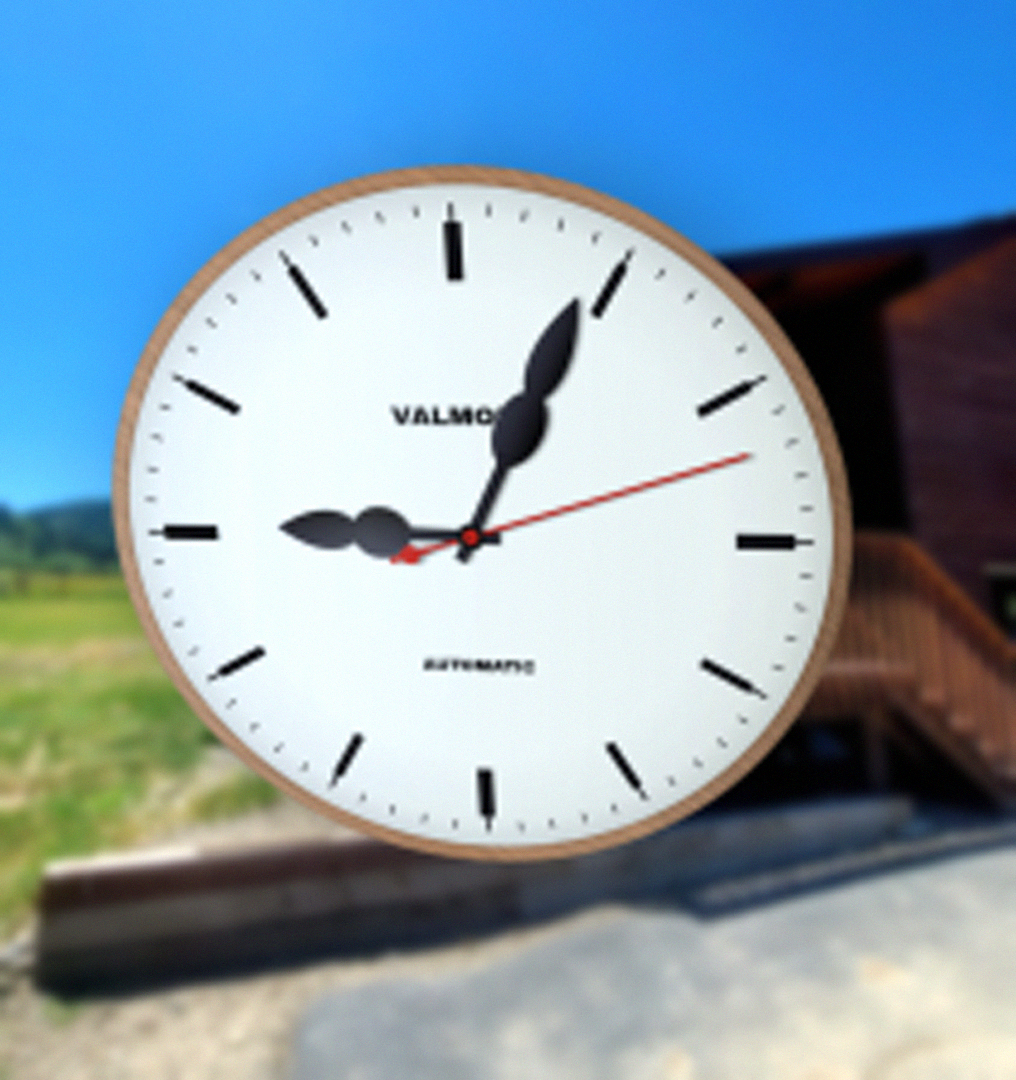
9:04:12
